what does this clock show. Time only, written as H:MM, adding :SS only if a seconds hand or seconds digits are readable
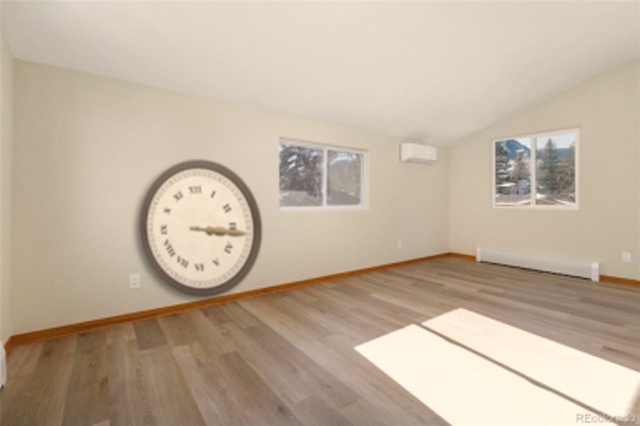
3:16
